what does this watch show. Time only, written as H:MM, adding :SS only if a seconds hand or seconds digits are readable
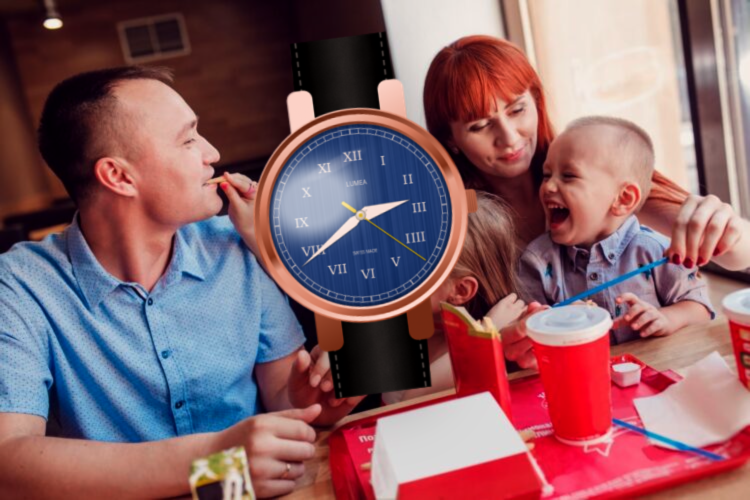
2:39:22
